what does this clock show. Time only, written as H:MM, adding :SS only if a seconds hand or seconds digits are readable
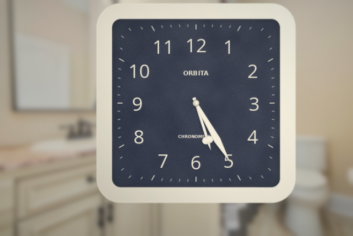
5:25
